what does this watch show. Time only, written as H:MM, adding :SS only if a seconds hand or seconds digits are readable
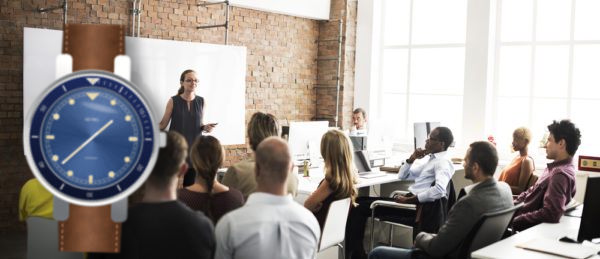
1:38
